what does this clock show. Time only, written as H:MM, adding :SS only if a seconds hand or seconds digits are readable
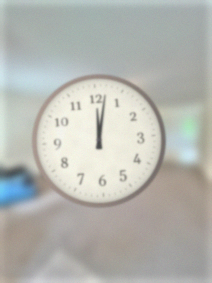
12:02
